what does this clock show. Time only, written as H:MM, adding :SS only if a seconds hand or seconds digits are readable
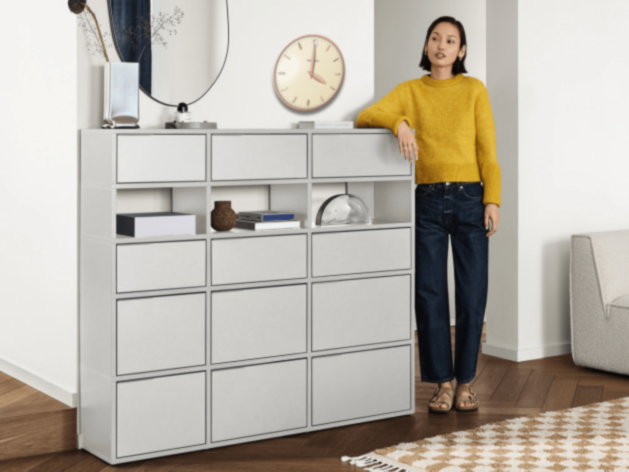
4:00
